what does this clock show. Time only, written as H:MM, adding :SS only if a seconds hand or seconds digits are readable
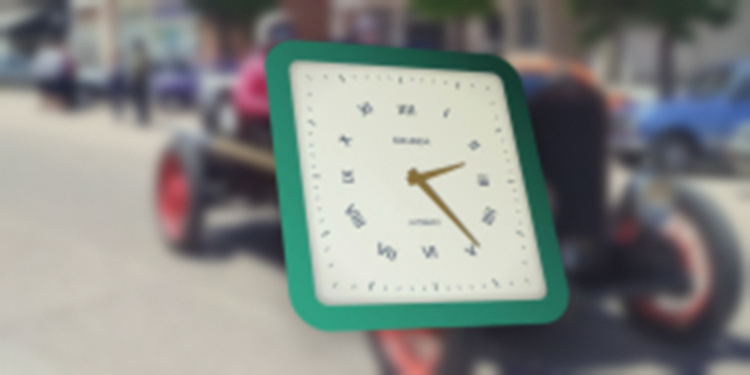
2:24
